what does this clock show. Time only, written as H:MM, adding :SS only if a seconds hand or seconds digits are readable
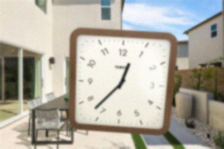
12:37
